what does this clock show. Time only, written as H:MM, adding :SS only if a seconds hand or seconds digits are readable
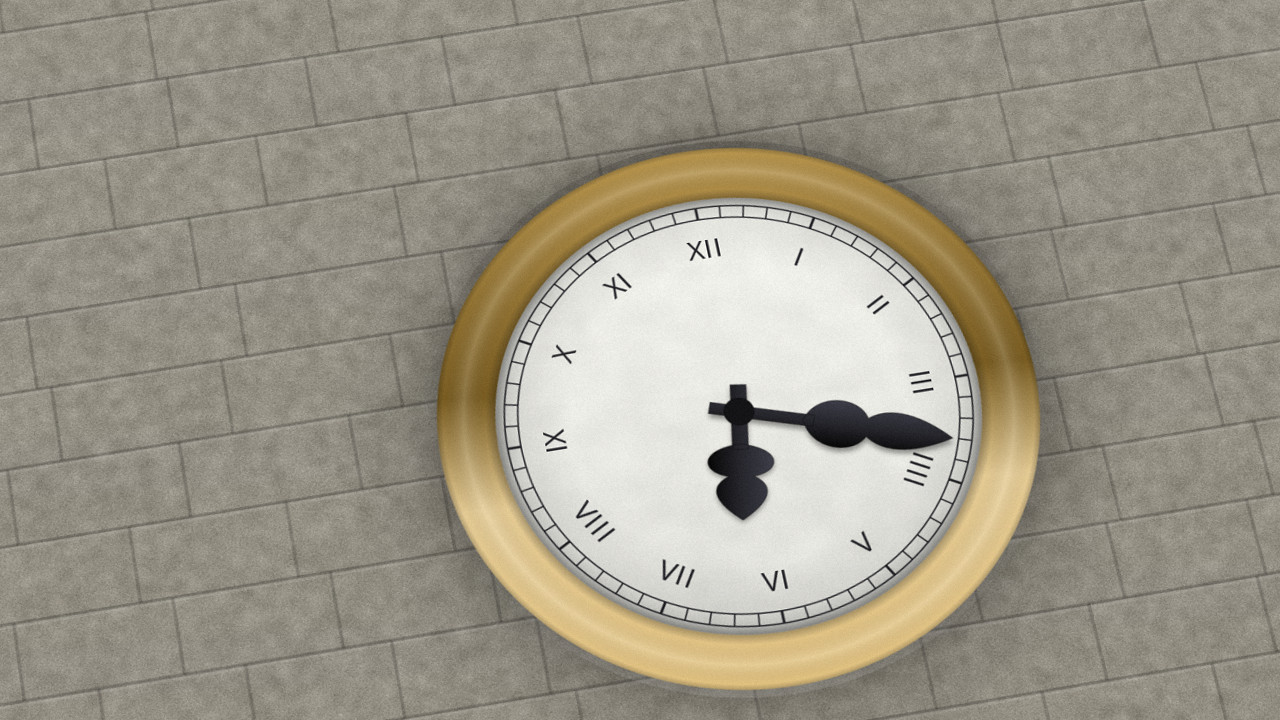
6:18
